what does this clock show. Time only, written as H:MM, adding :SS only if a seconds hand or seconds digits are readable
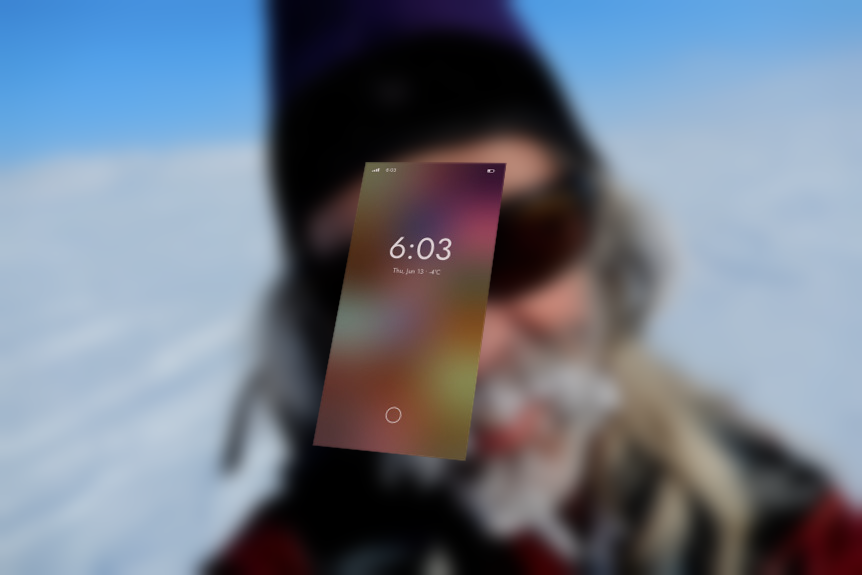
6:03
